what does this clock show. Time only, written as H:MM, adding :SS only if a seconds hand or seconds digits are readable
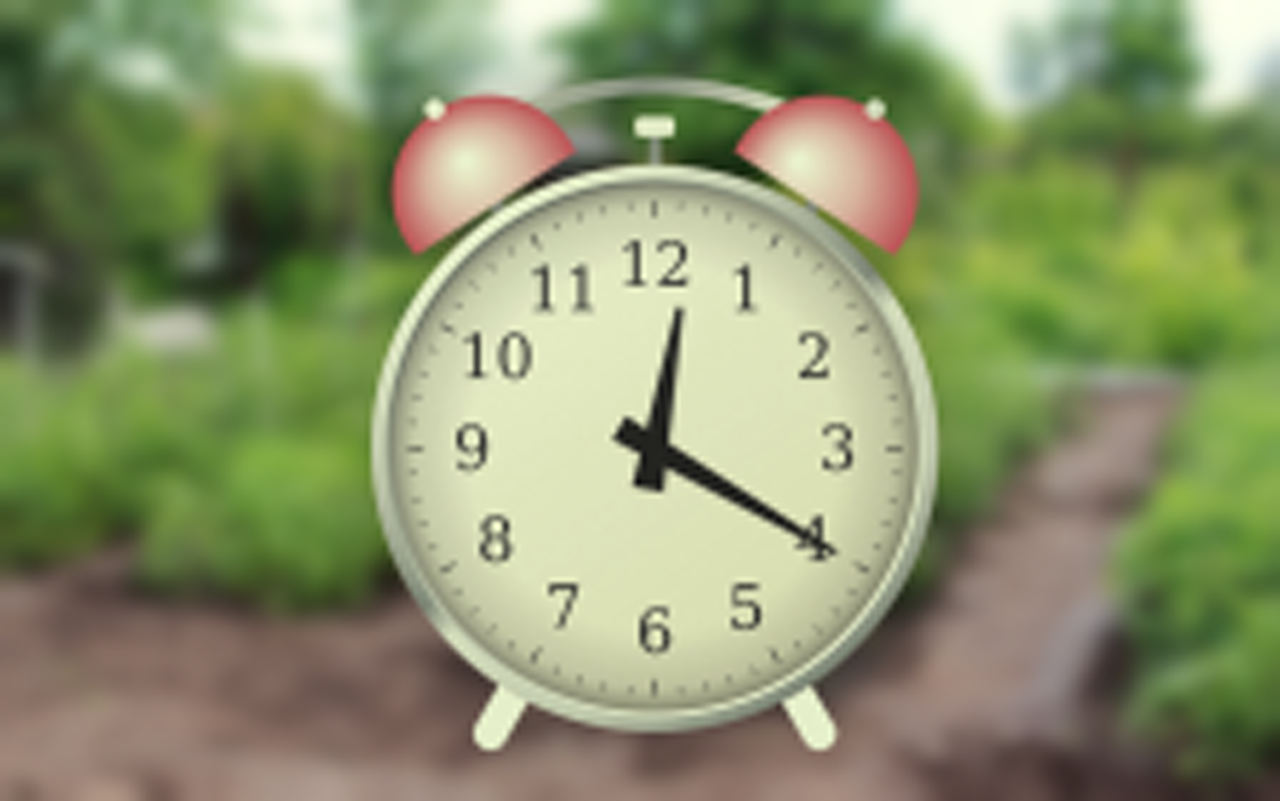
12:20
